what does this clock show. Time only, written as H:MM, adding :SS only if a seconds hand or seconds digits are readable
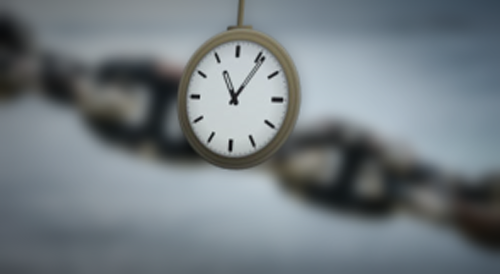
11:06
